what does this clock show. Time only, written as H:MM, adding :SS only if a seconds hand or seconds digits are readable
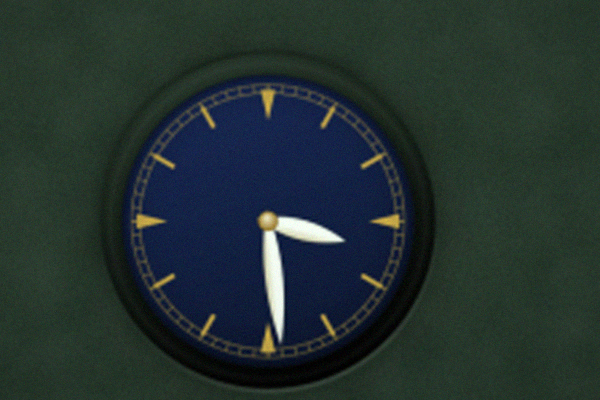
3:29
